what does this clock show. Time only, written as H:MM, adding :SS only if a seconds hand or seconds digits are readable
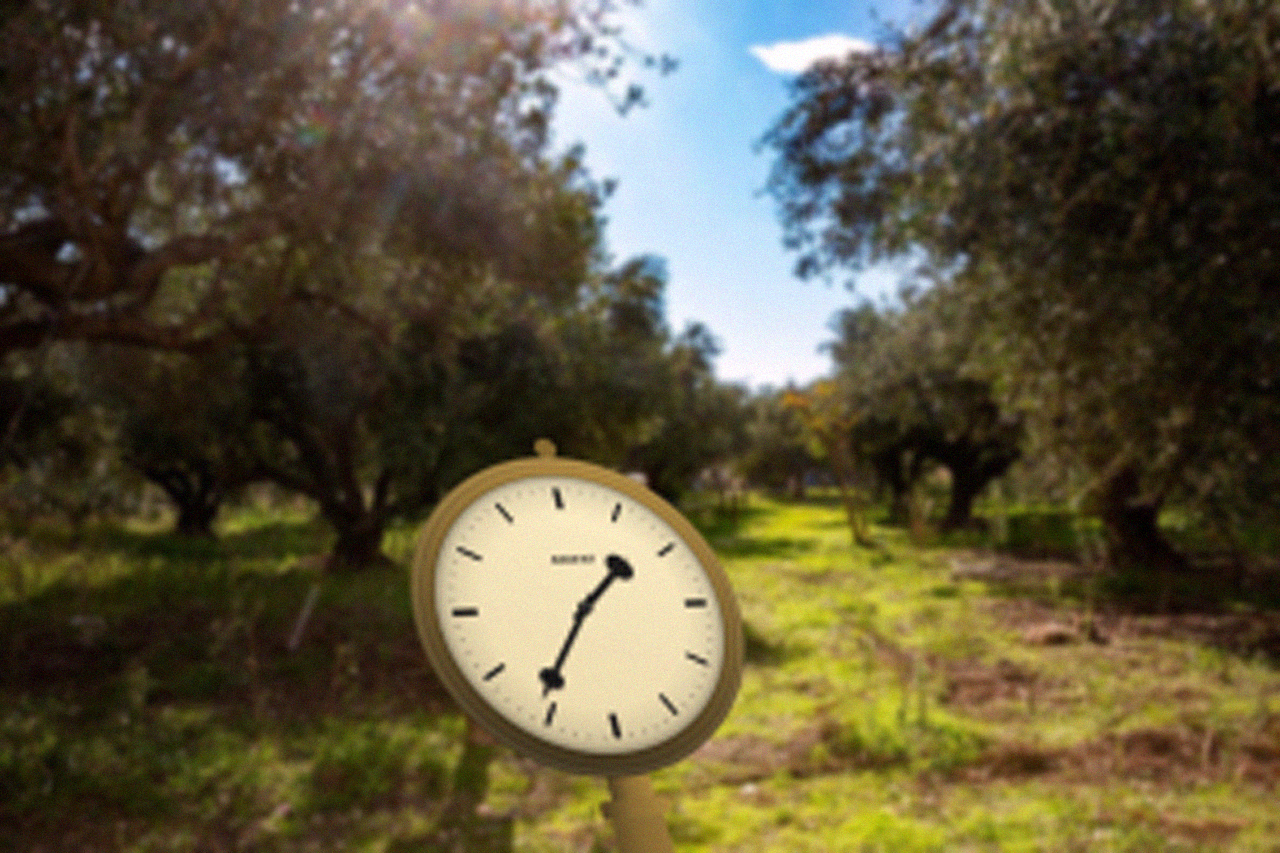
1:36
